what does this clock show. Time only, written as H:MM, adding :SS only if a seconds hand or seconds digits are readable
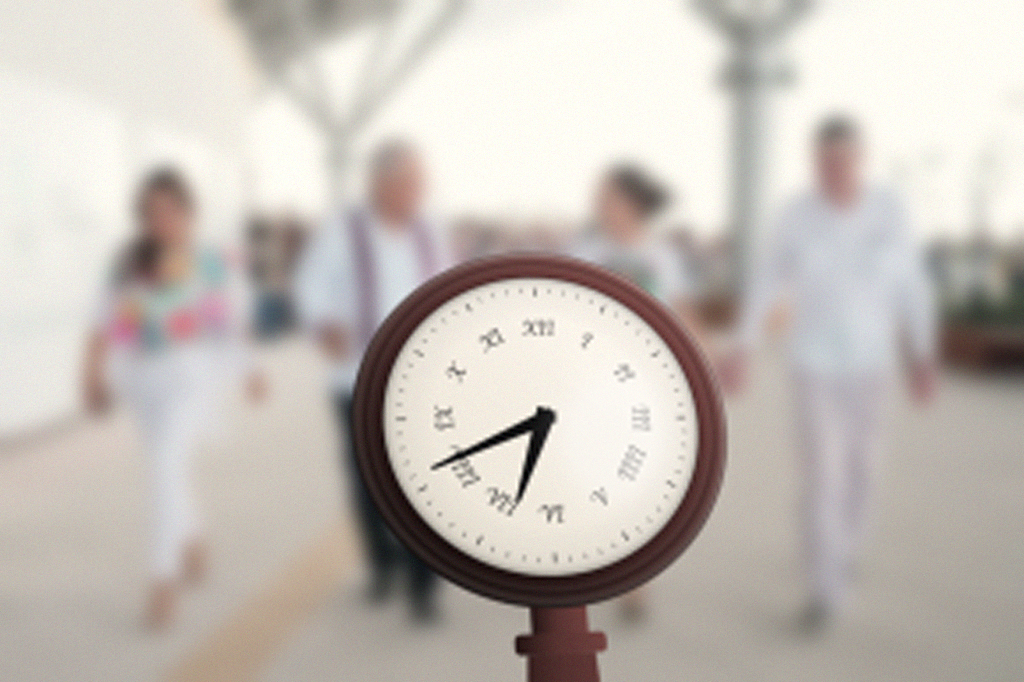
6:41
